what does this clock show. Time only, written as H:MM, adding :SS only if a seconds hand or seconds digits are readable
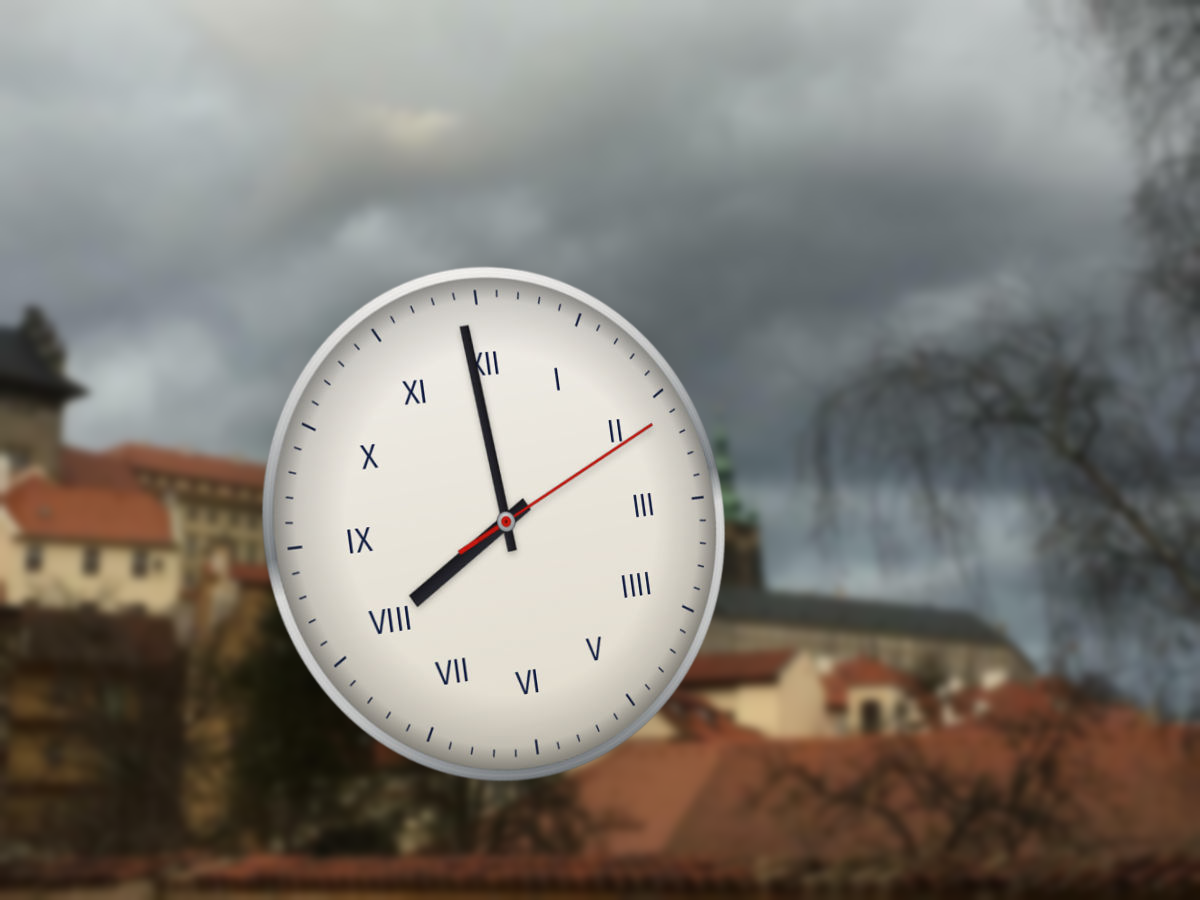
7:59:11
